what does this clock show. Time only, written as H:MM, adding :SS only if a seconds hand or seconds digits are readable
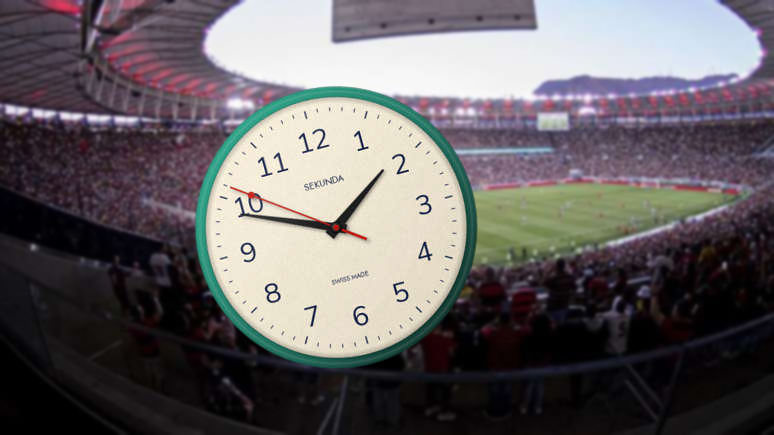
1:48:51
